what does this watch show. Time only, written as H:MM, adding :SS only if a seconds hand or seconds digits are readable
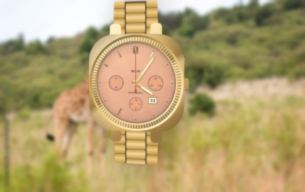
4:06
